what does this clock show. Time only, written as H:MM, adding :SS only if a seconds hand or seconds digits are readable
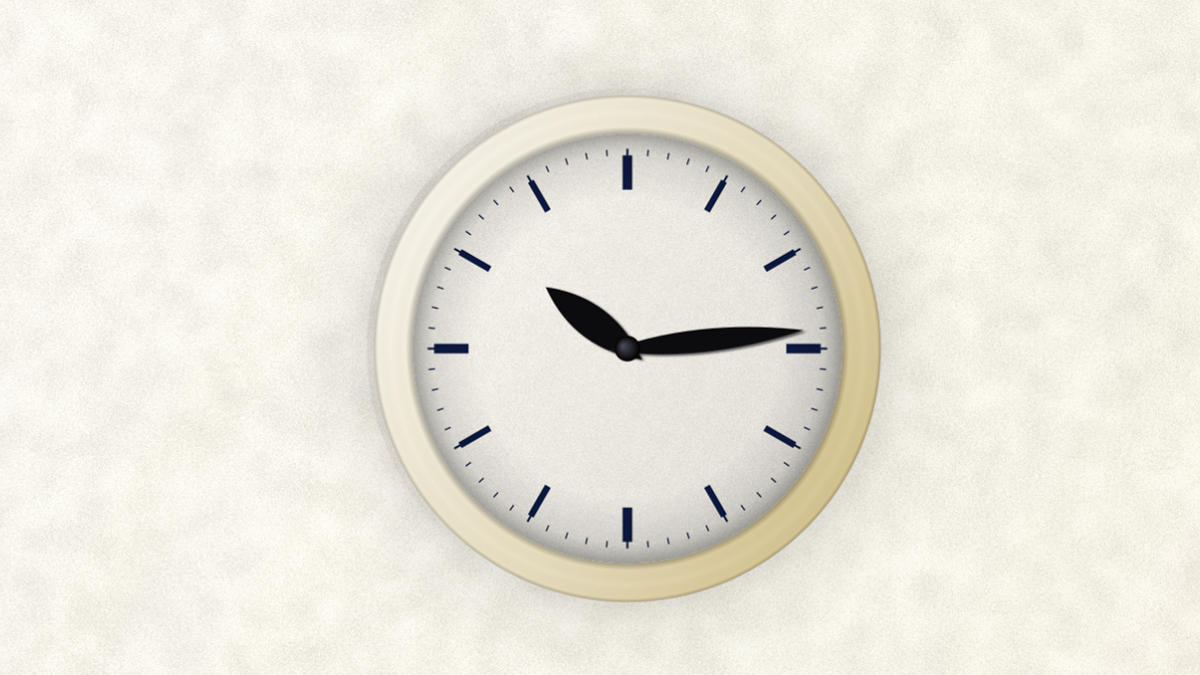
10:14
